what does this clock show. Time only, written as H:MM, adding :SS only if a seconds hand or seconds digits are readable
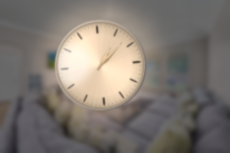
1:08
